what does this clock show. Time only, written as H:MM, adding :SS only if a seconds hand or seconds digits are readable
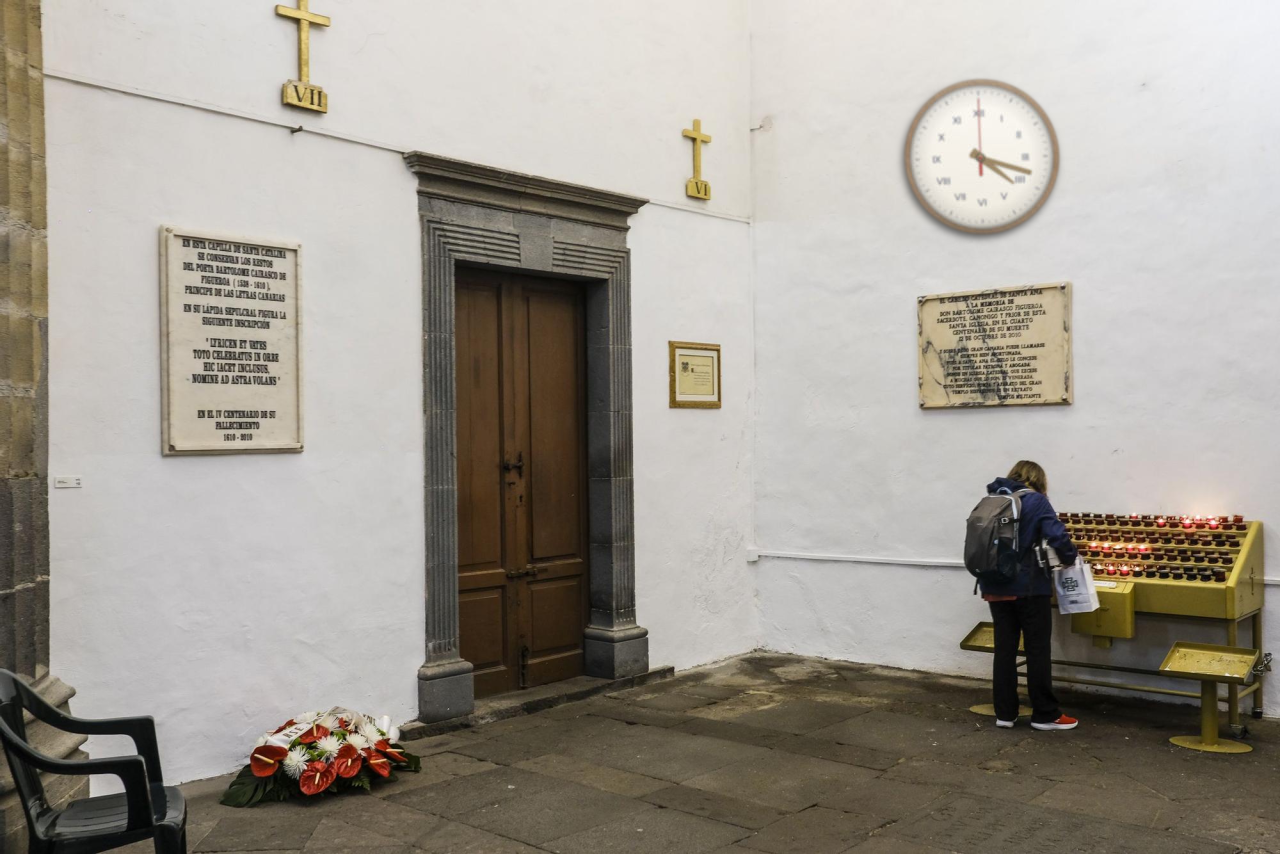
4:18:00
